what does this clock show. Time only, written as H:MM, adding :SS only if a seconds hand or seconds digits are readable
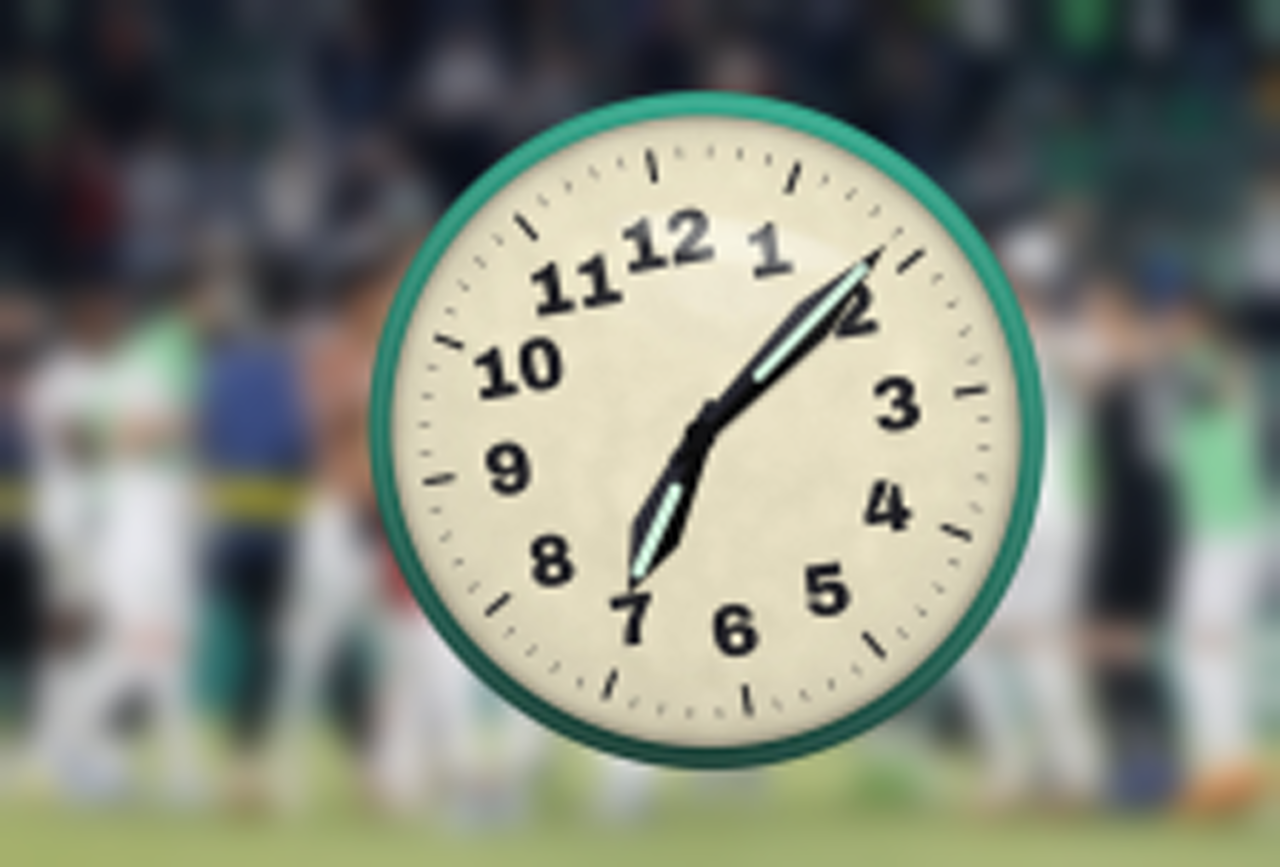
7:09
